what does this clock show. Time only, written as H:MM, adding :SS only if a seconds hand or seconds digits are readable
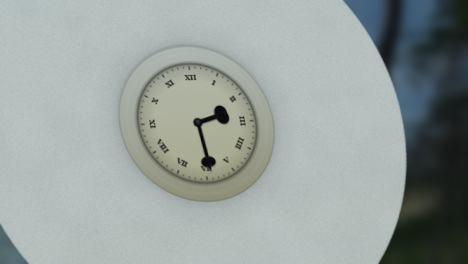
2:29
